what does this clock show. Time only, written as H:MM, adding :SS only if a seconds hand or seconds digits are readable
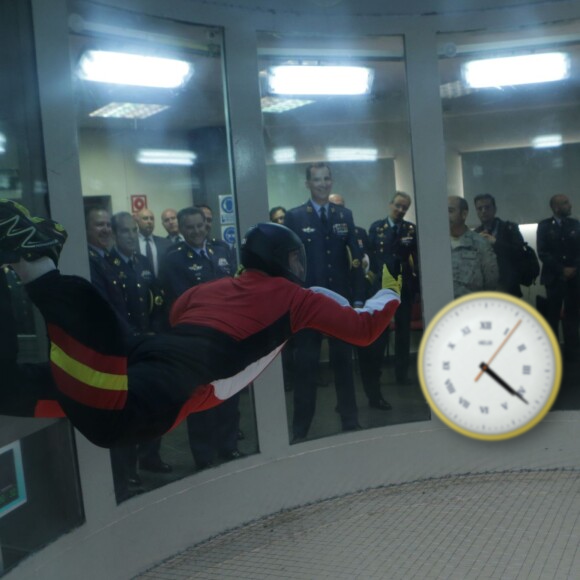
4:21:06
